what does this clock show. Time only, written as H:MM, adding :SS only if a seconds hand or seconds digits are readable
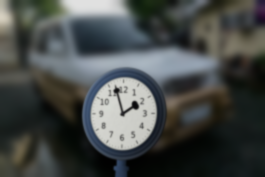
1:57
